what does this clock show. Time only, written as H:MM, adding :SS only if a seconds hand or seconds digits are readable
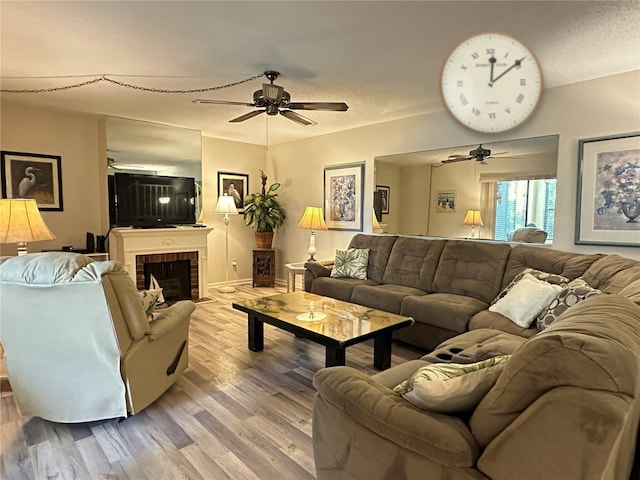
12:09
